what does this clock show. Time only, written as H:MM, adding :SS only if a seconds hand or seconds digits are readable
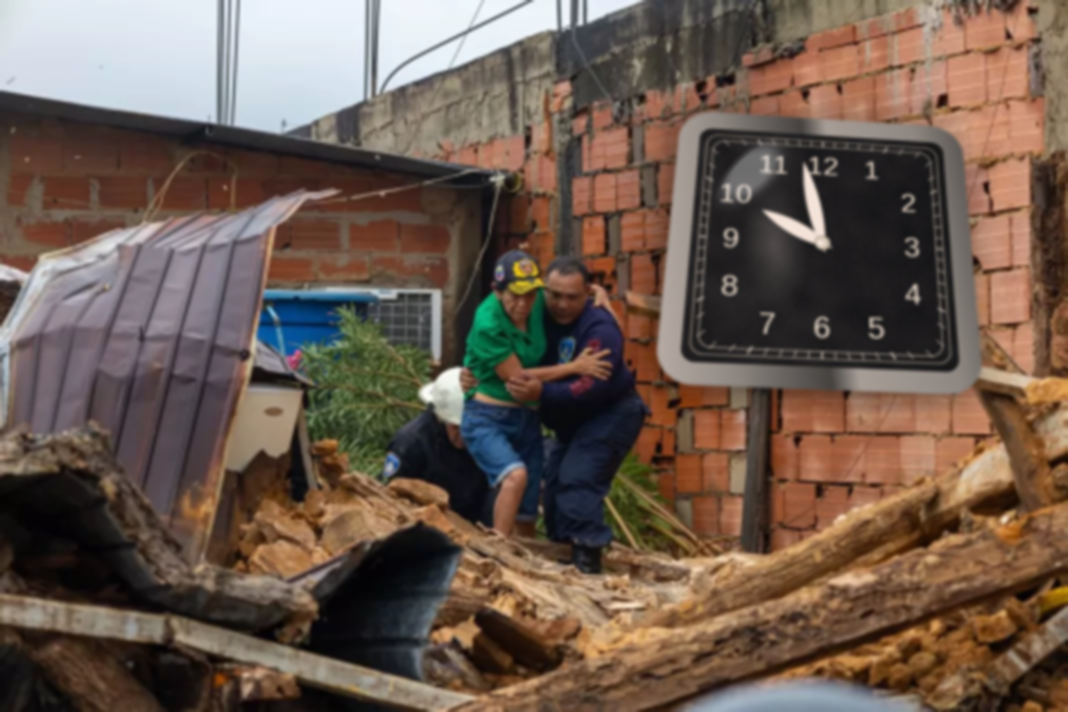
9:58
